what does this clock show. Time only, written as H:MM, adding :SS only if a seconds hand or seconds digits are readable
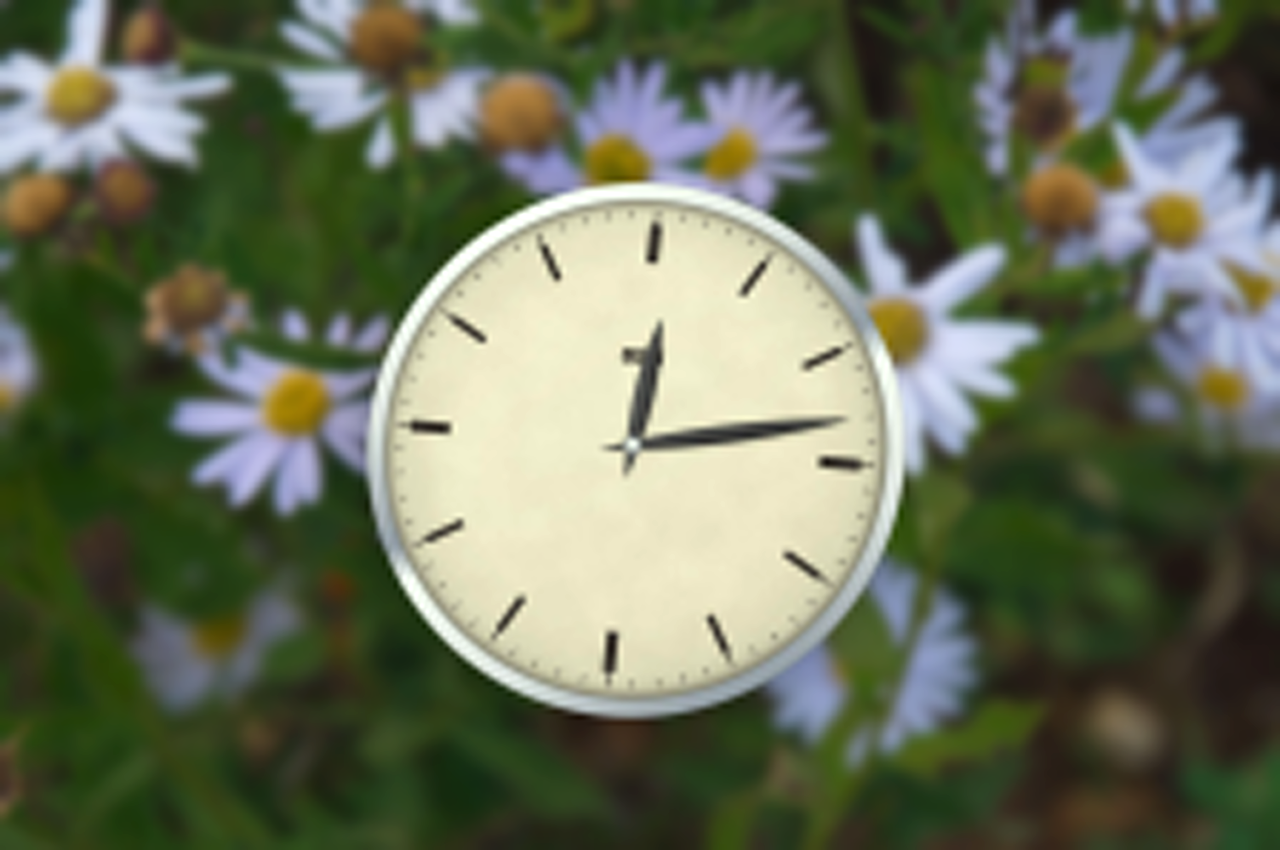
12:13
